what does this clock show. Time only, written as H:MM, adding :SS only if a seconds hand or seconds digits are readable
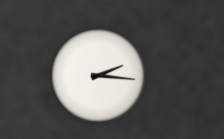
2:16
